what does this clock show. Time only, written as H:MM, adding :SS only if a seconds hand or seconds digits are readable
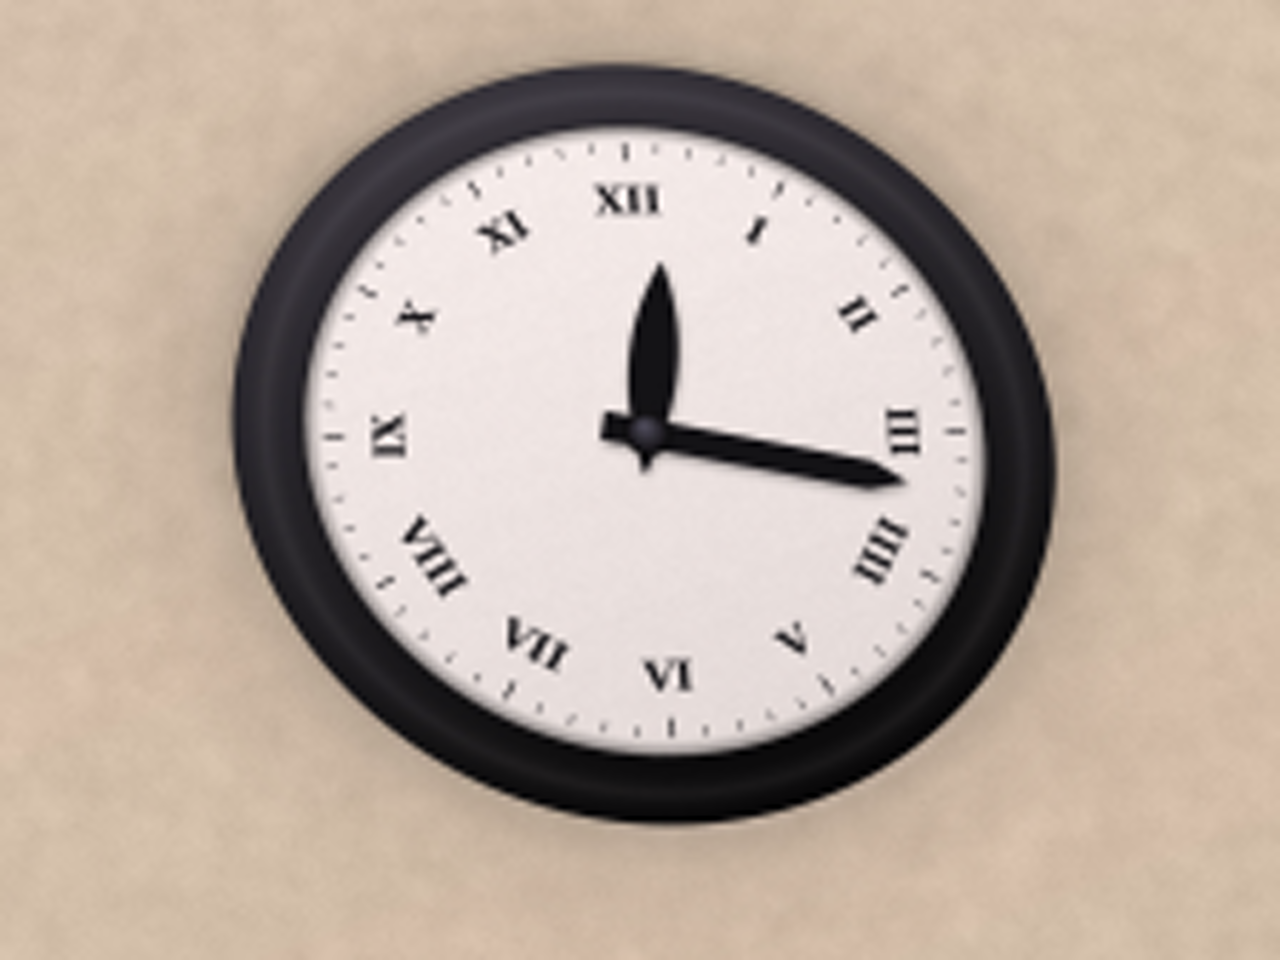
12:17
